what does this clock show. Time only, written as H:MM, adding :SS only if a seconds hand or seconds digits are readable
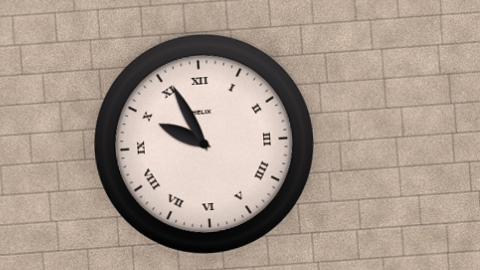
9:56
